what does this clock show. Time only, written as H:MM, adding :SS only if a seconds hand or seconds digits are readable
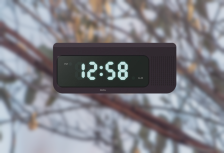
12:58
